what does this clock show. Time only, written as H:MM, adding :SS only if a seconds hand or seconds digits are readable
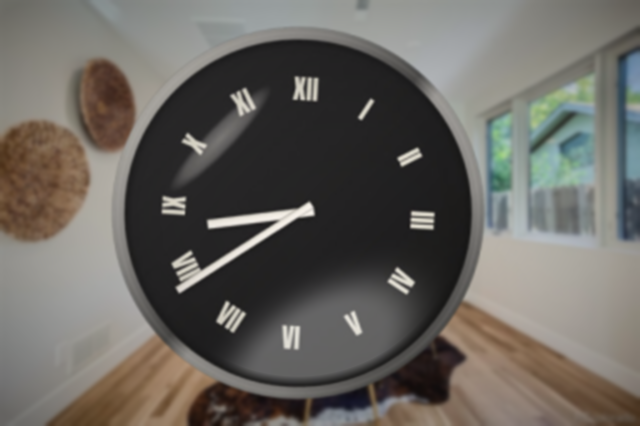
8:39
